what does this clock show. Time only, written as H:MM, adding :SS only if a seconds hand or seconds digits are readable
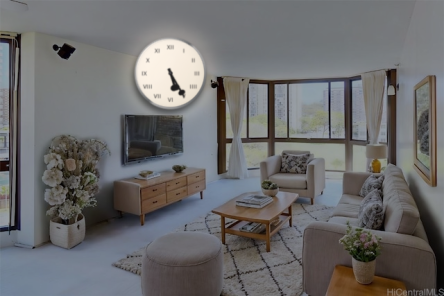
5:25
